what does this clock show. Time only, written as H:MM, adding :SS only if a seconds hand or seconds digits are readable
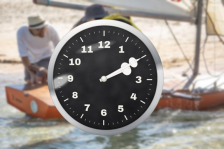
2:10
